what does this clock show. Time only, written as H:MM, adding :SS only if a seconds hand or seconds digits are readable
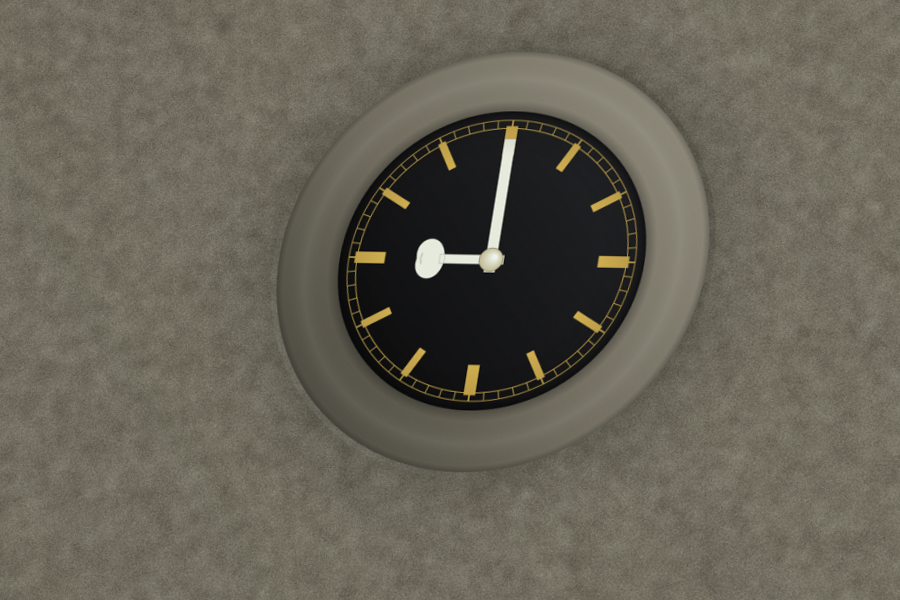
9:00
